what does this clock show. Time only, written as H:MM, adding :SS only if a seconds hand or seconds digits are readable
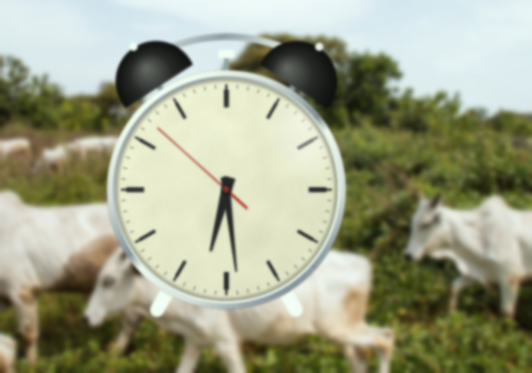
6:28:52
